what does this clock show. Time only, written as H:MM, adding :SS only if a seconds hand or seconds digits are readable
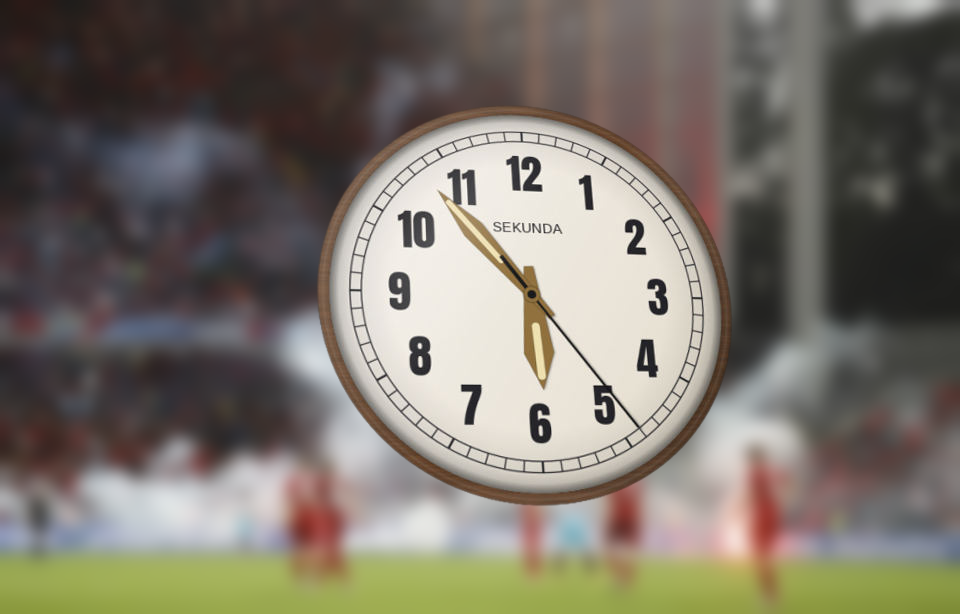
5:53:24
